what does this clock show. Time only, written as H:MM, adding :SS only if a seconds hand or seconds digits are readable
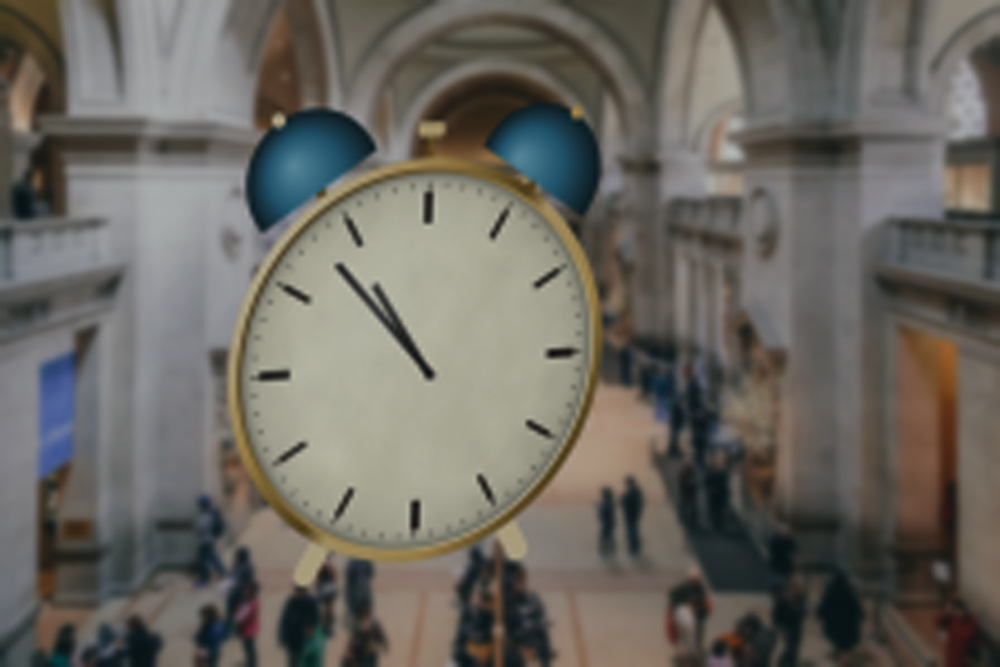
10:53
